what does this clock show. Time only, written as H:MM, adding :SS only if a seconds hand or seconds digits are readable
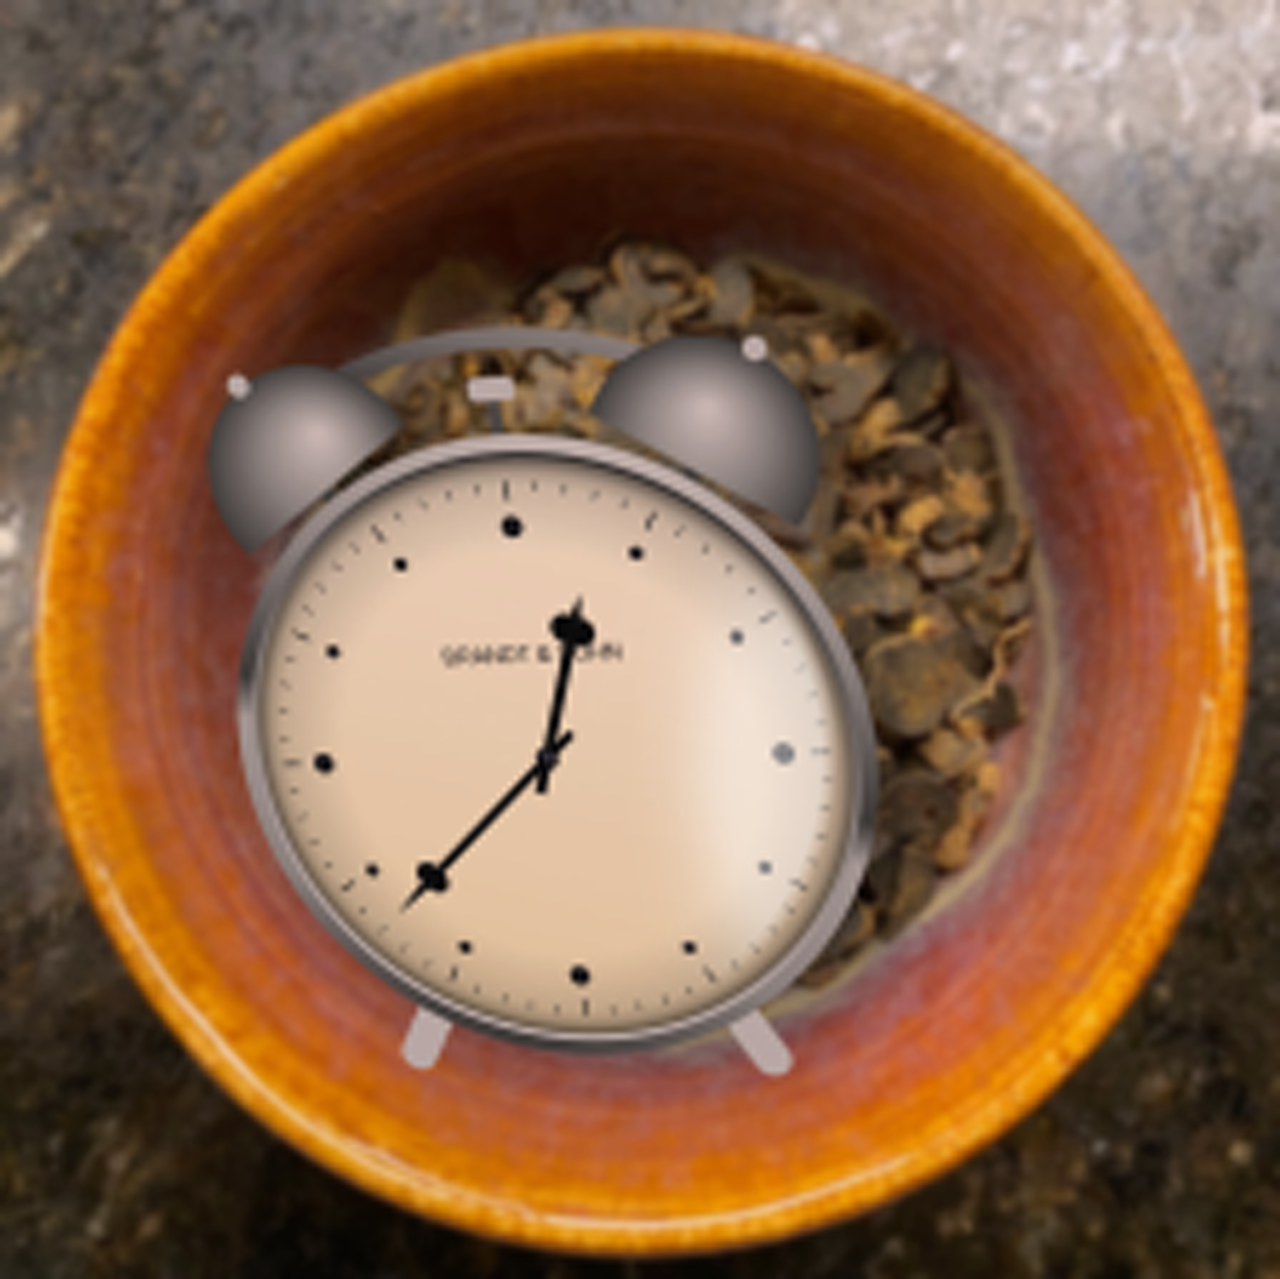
12:38
